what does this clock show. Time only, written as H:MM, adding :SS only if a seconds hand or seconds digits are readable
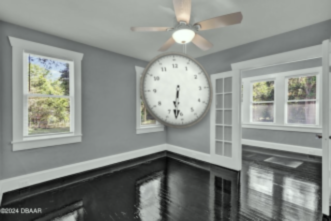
6:32
